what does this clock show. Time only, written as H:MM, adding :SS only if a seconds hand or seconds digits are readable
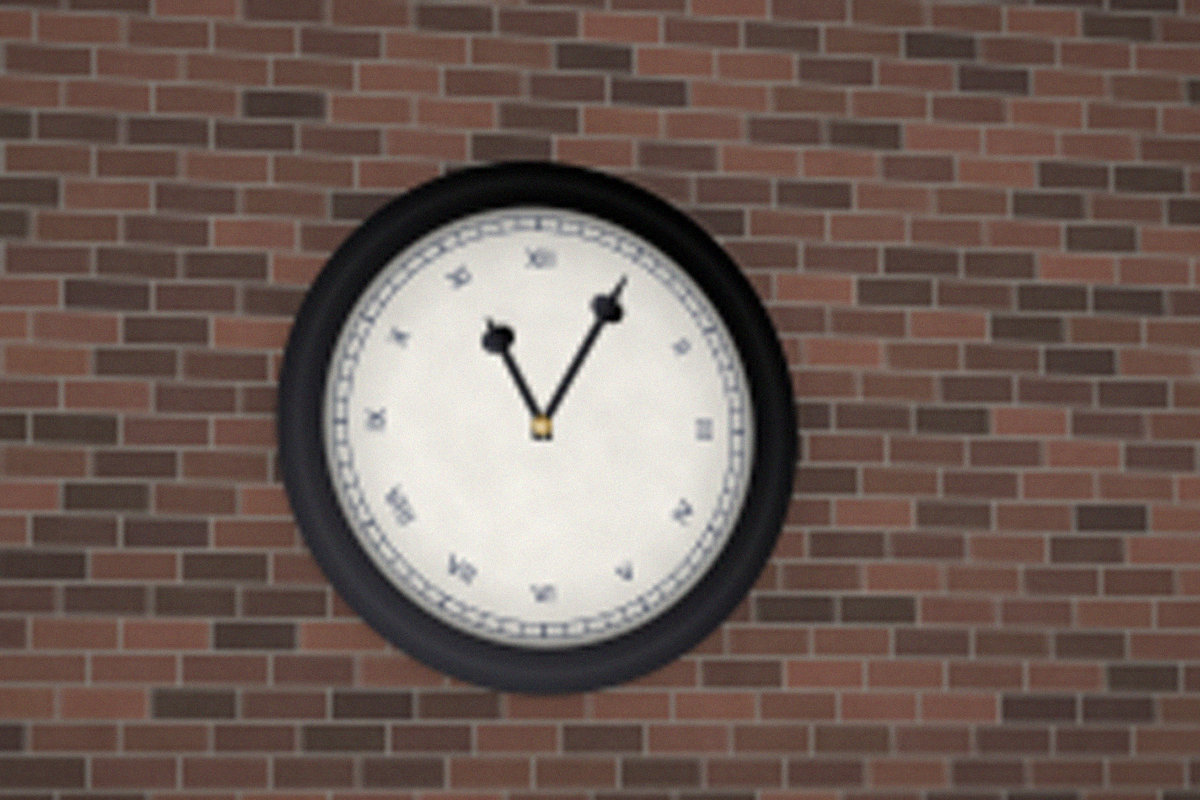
11:05
